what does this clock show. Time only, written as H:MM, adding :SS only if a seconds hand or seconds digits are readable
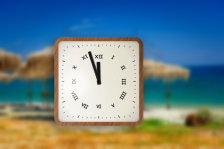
11:57
